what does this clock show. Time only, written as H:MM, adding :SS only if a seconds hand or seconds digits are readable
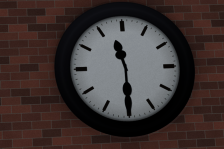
11:30
